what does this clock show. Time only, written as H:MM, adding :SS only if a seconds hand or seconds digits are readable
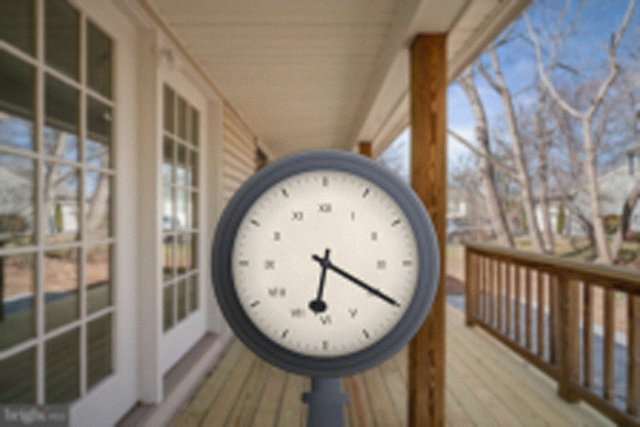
6:20
